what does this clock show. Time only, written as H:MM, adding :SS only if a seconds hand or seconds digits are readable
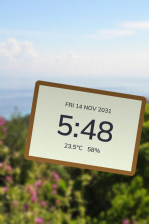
5:48
